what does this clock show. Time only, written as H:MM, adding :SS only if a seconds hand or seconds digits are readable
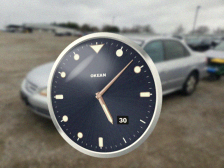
5:08
